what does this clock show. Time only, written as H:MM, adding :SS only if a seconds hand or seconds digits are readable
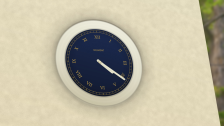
4:21
